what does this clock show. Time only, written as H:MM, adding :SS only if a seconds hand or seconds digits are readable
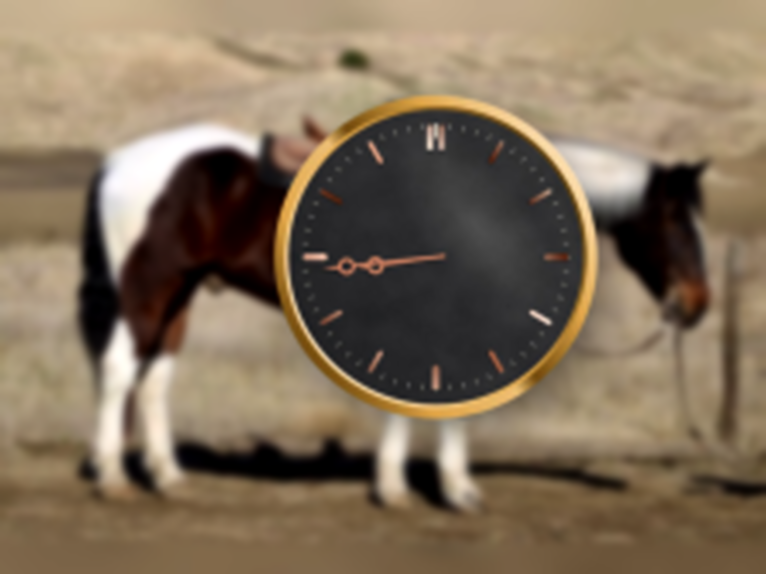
8:44
